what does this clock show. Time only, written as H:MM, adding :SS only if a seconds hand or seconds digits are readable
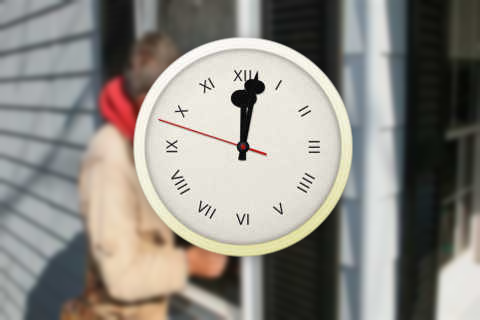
12:01:48
